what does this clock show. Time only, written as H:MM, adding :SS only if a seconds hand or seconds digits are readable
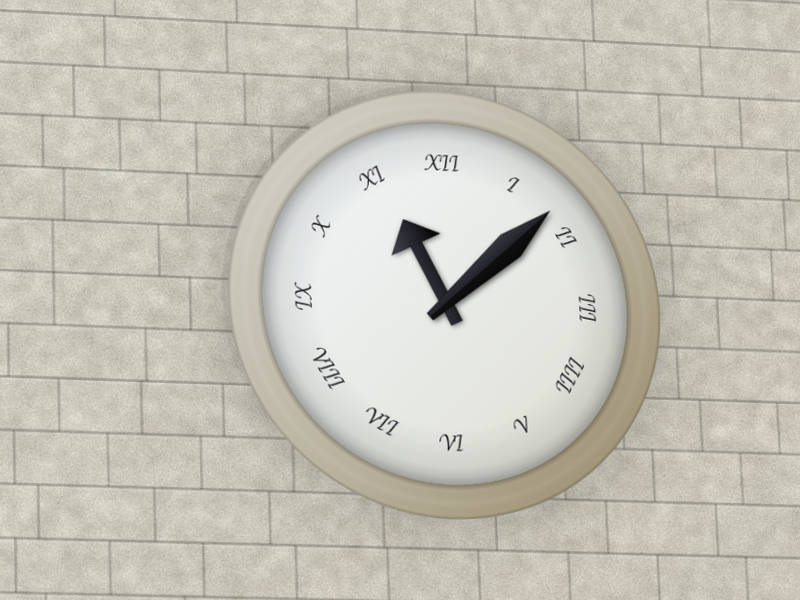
11:08
